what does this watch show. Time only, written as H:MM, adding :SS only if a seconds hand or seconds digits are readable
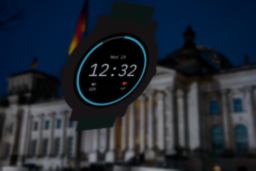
12:32
